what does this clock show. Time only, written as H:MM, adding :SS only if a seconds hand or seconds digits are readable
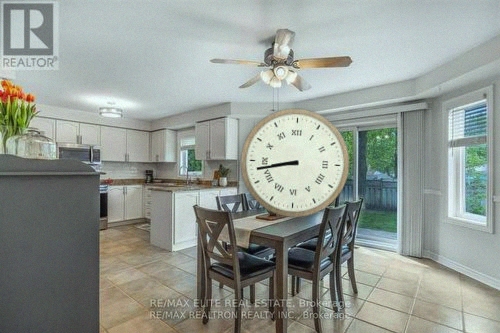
8:43
